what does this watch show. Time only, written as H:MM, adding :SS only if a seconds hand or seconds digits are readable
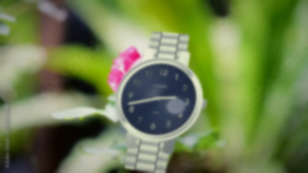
2:42
